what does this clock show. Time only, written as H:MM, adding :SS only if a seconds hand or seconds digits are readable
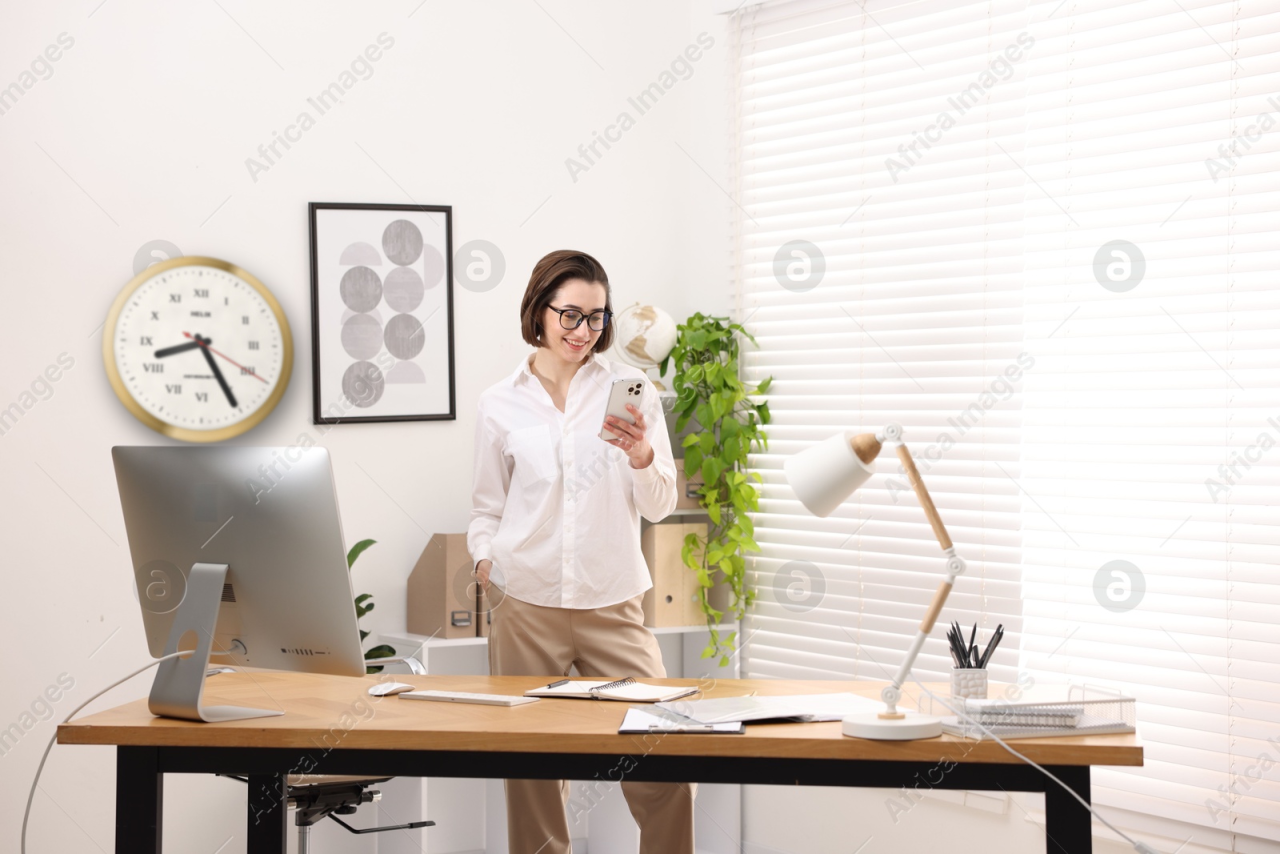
8:25:20
